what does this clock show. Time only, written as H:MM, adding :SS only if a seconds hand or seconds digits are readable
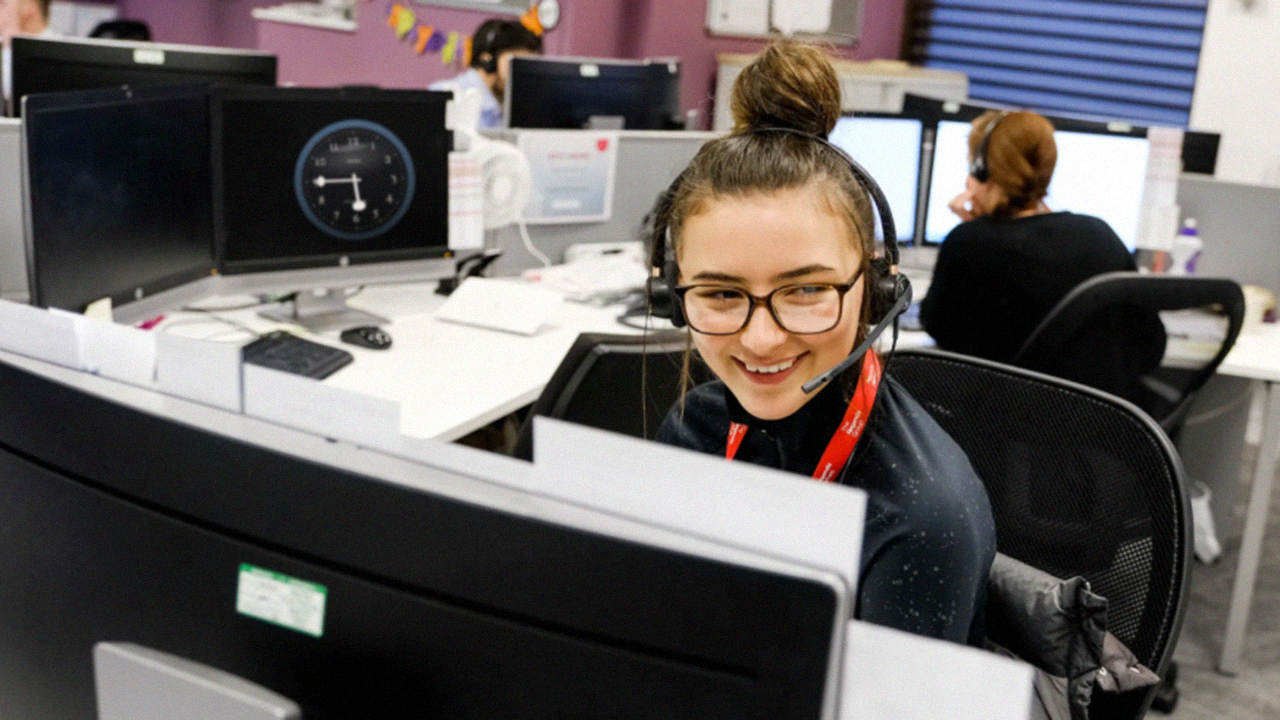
5:45
